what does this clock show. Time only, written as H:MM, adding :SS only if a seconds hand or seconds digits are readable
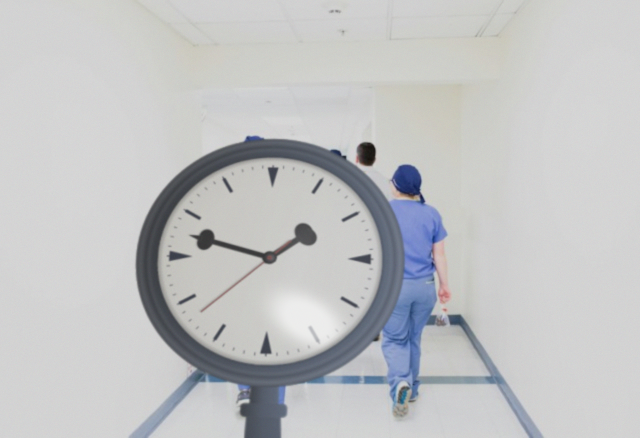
1:47:38
